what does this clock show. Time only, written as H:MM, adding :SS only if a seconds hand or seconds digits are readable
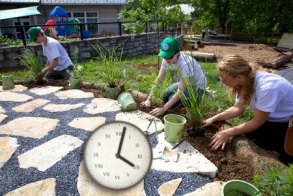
4:02
